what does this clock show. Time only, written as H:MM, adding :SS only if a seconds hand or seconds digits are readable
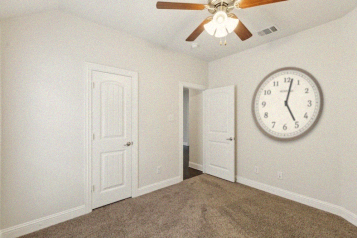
5:02
